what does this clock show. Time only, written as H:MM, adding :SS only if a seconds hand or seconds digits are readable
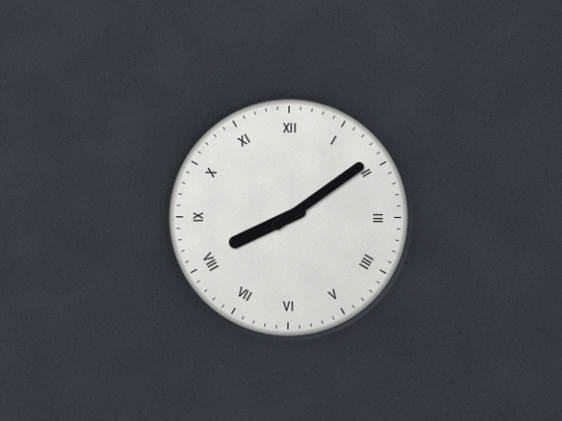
8:09
